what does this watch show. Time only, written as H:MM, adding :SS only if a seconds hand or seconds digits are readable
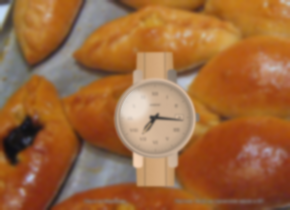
7:16
